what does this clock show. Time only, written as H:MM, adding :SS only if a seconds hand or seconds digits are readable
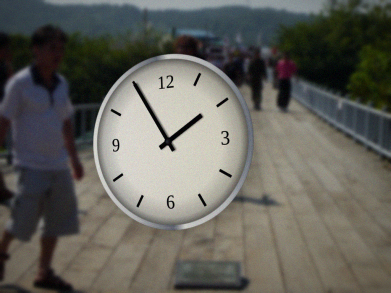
1:55
